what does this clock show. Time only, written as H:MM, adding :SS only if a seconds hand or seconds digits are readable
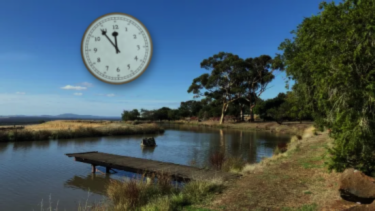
11:54
